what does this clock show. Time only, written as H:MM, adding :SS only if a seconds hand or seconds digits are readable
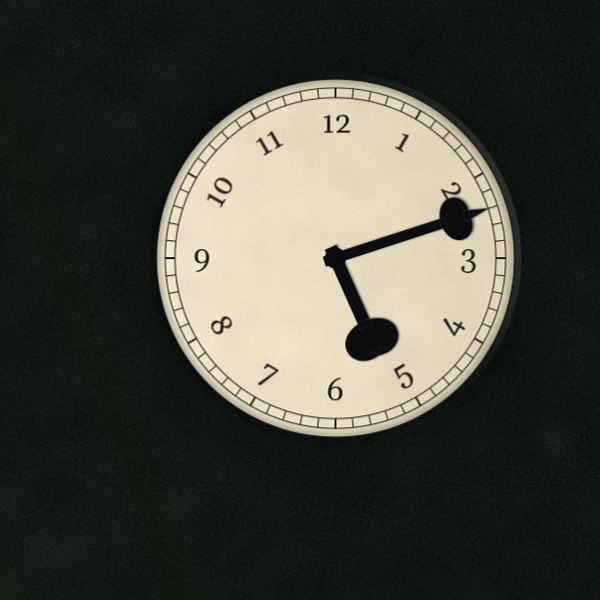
5:12
